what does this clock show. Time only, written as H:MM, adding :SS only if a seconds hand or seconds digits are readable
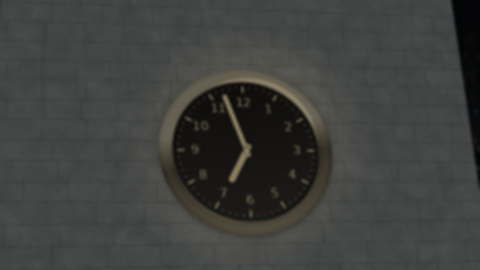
6:57
